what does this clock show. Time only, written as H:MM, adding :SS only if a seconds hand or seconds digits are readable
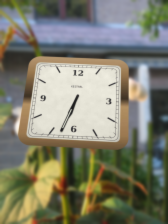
6:33
